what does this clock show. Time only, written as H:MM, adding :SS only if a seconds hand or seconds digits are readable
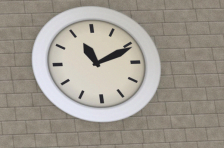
11:11
